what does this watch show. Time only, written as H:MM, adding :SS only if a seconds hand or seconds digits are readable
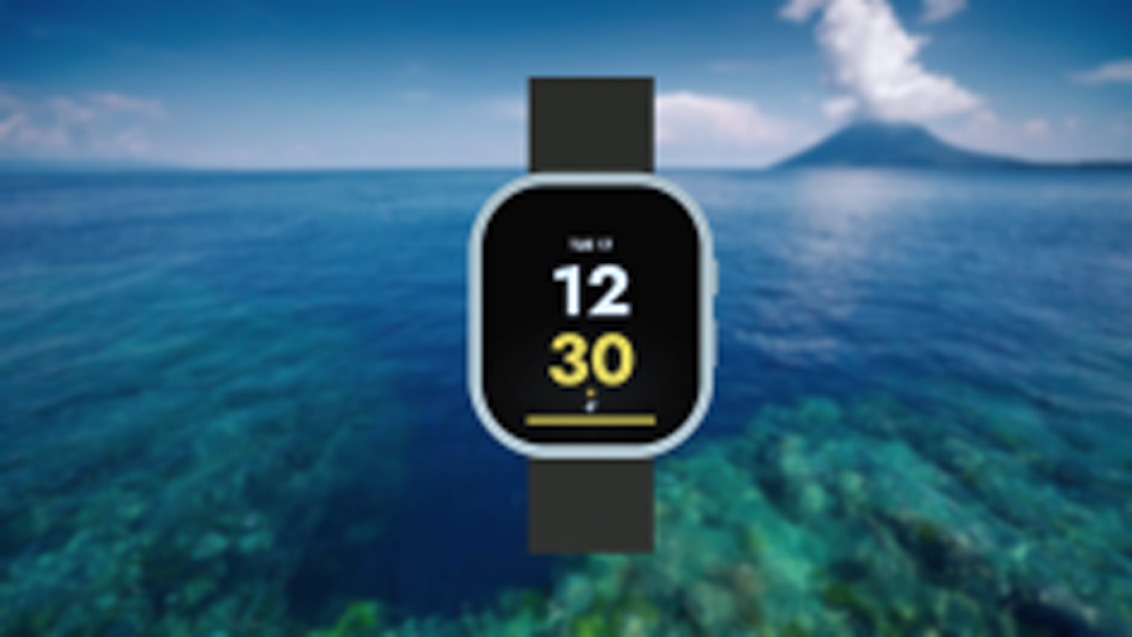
12:30
